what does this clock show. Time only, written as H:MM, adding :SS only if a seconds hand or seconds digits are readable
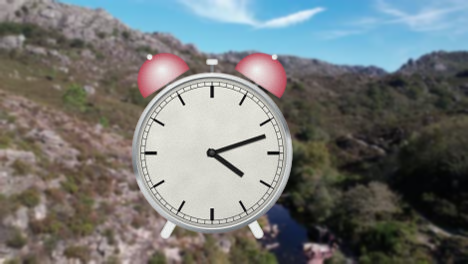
4:12
